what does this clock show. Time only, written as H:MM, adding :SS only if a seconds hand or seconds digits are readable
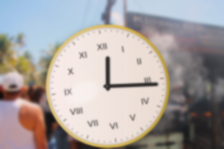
12:16
